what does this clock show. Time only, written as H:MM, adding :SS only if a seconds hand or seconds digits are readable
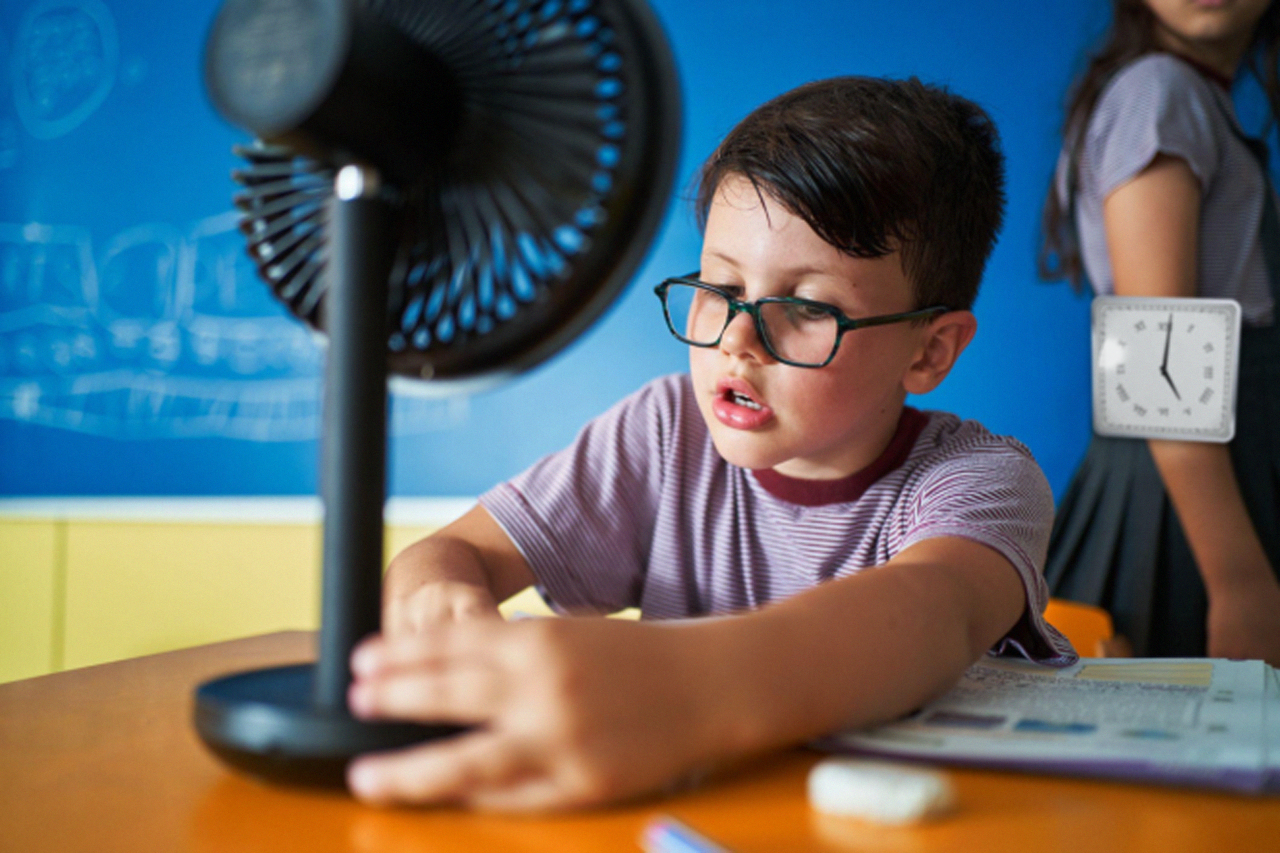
5:01
